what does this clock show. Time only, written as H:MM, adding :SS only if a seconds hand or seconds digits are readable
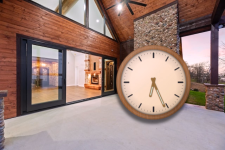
6:26
